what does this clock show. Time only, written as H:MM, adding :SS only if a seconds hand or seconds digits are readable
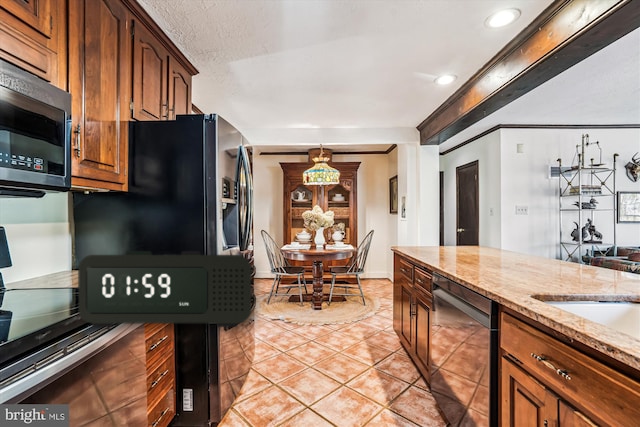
1:59
